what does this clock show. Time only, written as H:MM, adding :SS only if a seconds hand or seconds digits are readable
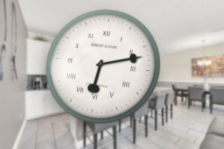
6:12
